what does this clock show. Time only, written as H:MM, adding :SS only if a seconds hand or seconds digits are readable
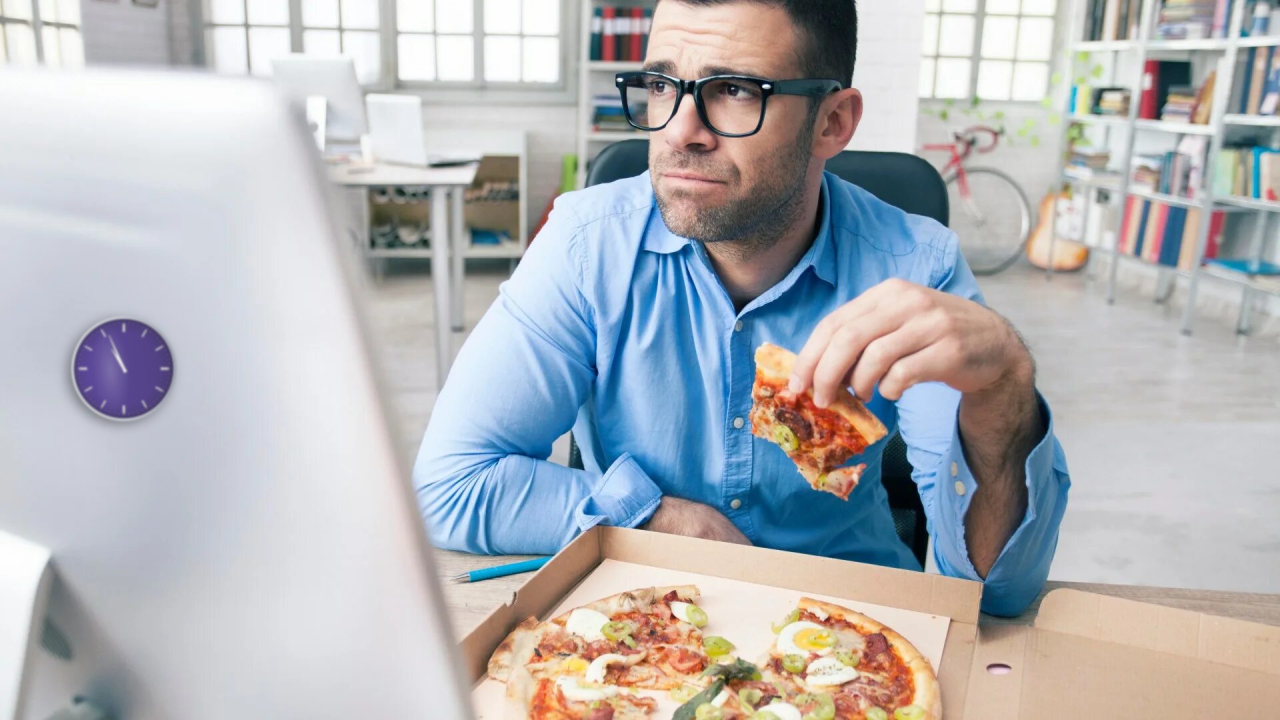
10:56
